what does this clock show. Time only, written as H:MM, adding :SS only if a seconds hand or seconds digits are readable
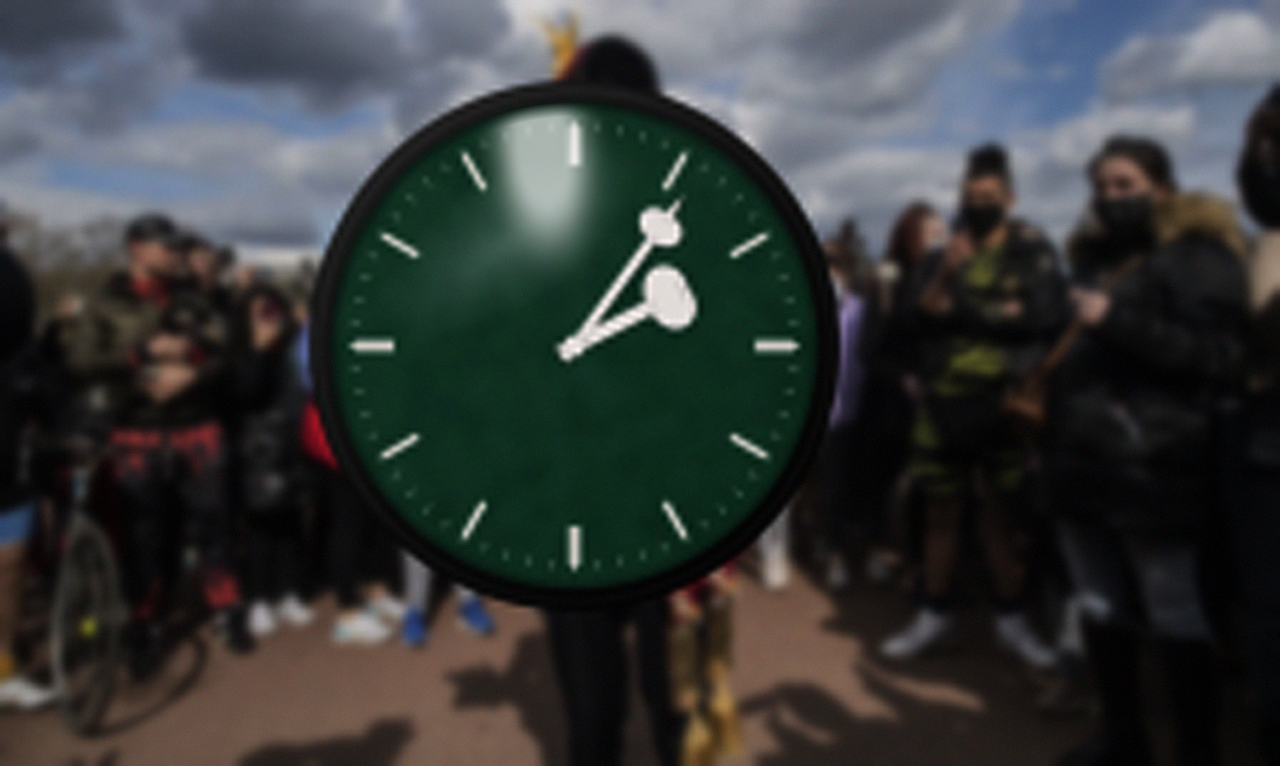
2:06
